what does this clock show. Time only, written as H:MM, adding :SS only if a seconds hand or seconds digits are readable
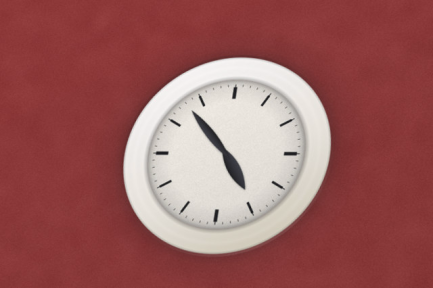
4:53
